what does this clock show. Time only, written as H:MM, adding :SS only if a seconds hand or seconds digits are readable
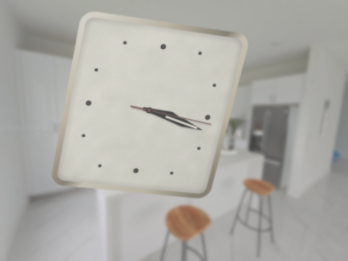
3:17:16
